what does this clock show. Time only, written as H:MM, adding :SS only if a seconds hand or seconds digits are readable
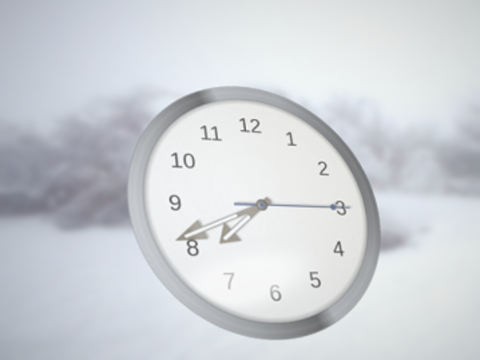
7:41:15
